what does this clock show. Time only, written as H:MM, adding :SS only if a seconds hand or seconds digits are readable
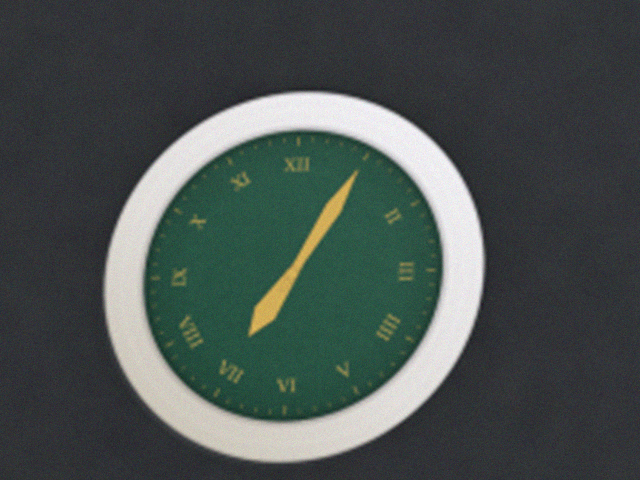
7:05
